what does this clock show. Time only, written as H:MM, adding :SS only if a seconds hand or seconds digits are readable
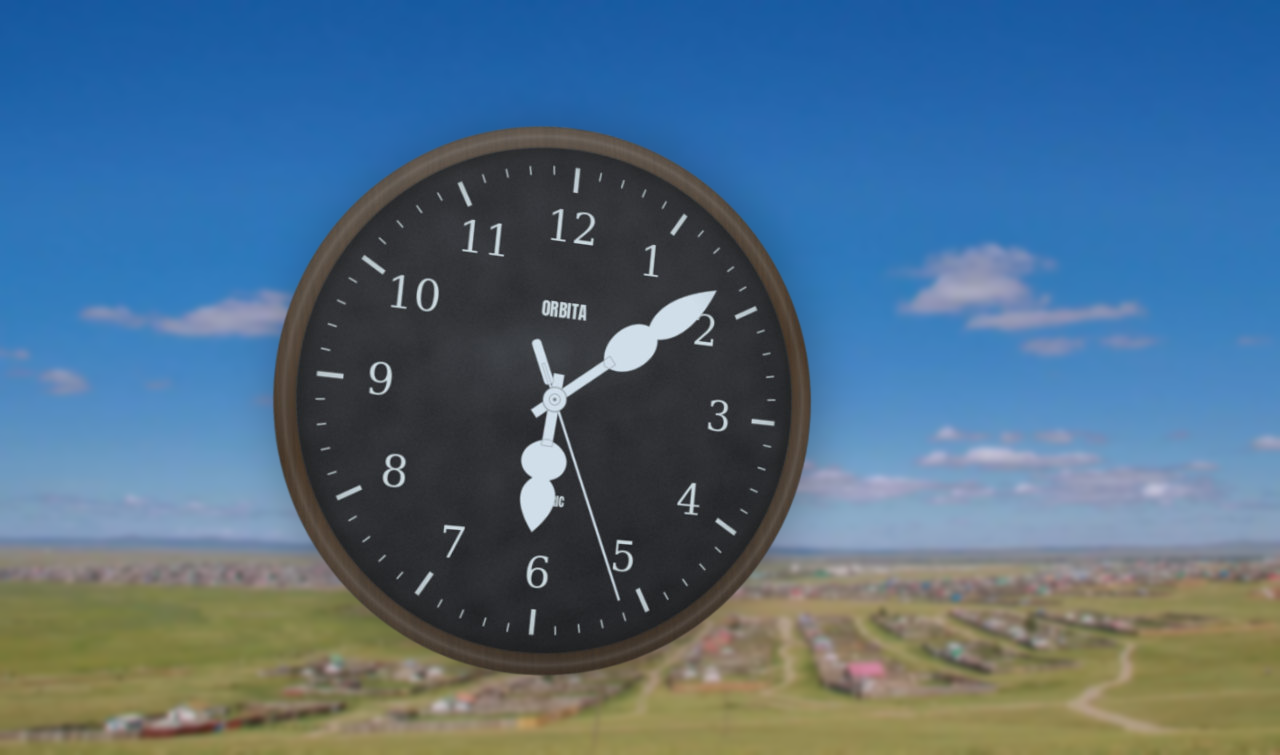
6:08:26
